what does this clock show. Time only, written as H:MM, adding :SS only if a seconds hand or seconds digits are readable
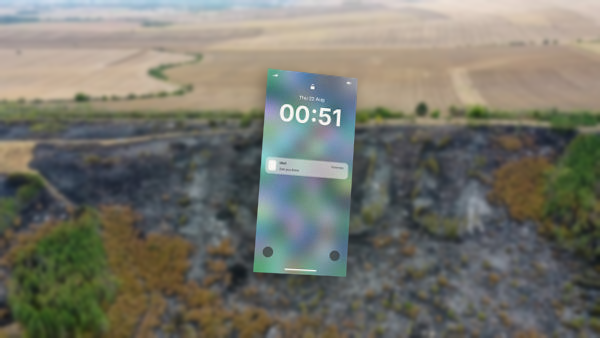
0:51
